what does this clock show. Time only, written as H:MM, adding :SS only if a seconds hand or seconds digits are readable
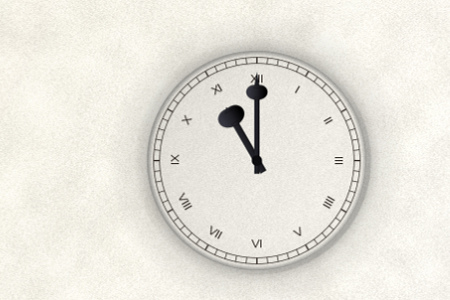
11:00
